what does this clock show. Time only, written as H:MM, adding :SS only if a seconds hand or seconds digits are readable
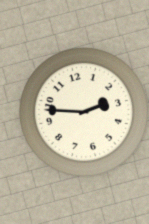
2:48
